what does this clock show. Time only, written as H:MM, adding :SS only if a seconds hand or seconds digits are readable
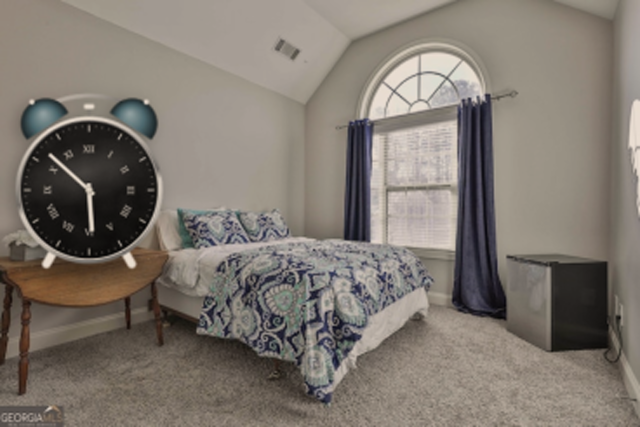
5:52
